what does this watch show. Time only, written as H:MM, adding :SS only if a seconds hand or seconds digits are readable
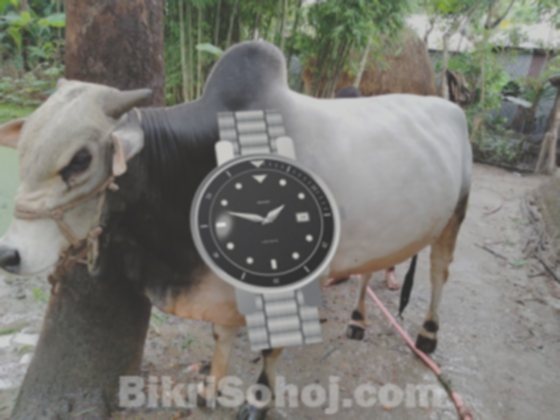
1:48
